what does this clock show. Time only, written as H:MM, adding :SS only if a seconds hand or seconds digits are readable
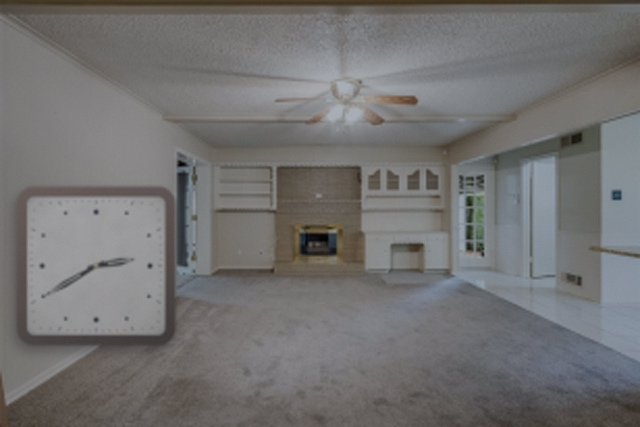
2:40
